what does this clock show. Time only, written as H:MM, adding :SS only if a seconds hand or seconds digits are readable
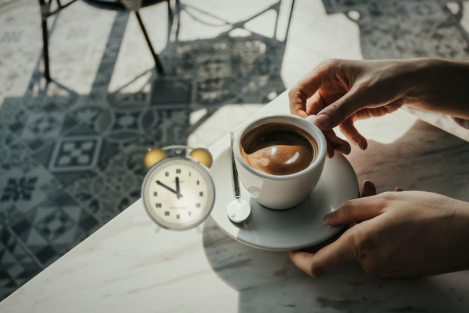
11:50
